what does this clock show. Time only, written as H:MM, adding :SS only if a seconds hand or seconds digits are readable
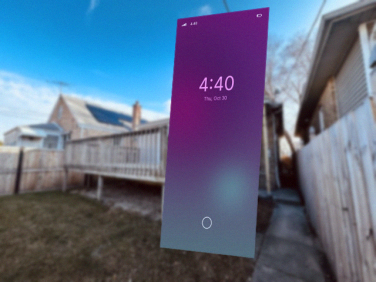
4:40
